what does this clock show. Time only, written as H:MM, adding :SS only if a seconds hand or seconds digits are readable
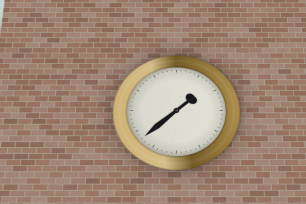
1:38
